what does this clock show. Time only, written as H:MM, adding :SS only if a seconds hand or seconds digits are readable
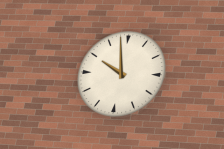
9:58
